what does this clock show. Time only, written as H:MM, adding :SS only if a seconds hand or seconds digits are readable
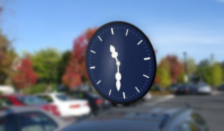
11:32
